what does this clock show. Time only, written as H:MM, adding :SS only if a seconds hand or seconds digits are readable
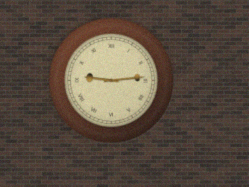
9:14
